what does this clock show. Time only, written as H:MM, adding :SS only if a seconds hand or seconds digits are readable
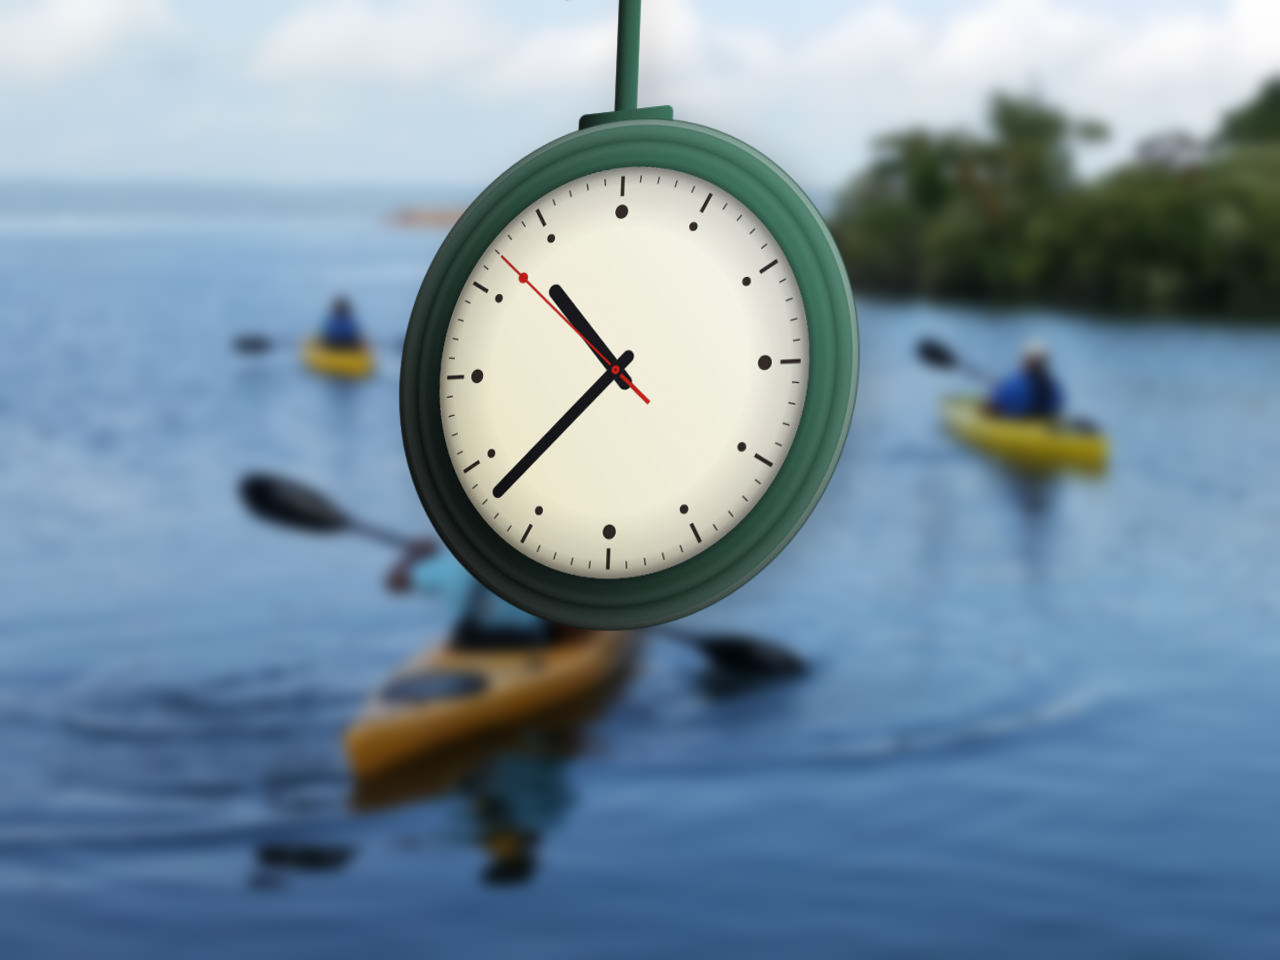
10:37:52
